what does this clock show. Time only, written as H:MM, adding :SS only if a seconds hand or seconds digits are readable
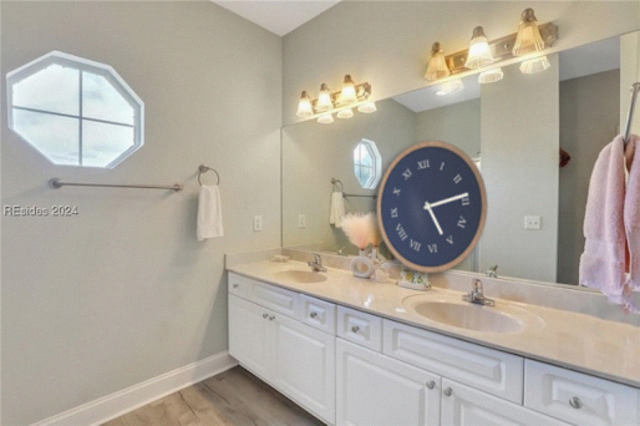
5:14
